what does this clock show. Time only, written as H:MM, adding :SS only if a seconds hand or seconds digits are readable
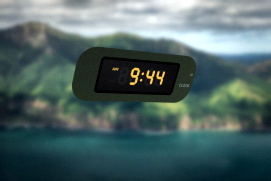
9:44
